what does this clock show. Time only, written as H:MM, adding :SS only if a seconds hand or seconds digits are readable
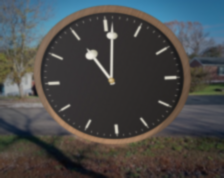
11:01
